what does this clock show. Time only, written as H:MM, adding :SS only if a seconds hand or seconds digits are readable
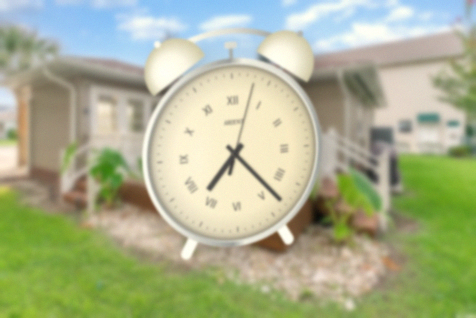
7:23:03
